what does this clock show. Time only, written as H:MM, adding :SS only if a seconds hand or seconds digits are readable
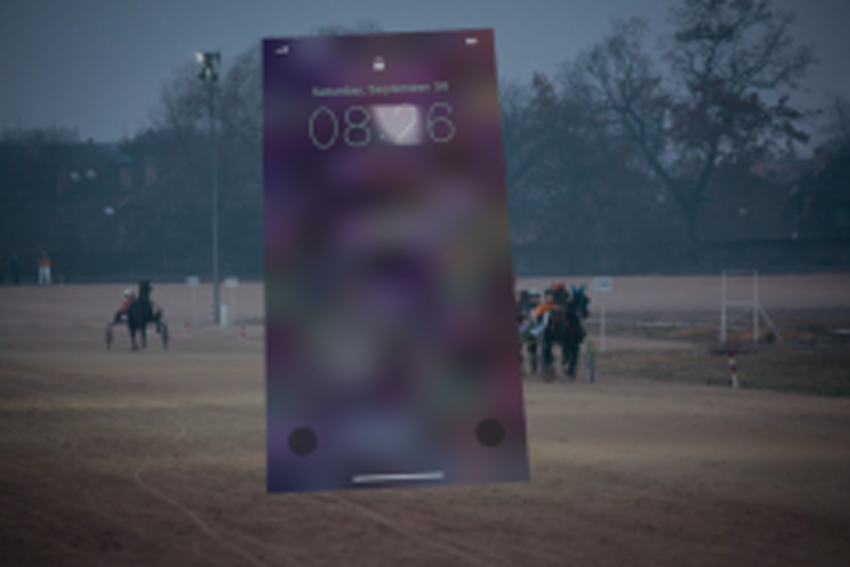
8:26
